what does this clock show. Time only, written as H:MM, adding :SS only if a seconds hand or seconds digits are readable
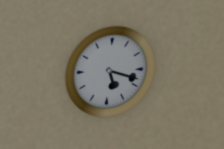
5:18
